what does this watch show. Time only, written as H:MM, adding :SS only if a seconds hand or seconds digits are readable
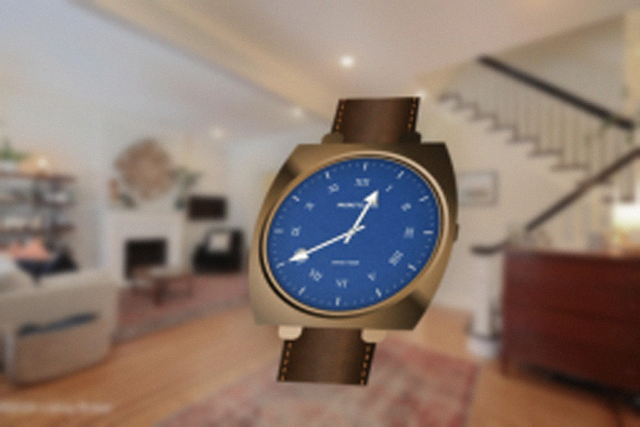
12:40
